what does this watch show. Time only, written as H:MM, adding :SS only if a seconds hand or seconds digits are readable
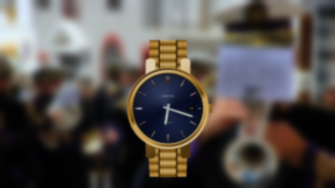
6:18
